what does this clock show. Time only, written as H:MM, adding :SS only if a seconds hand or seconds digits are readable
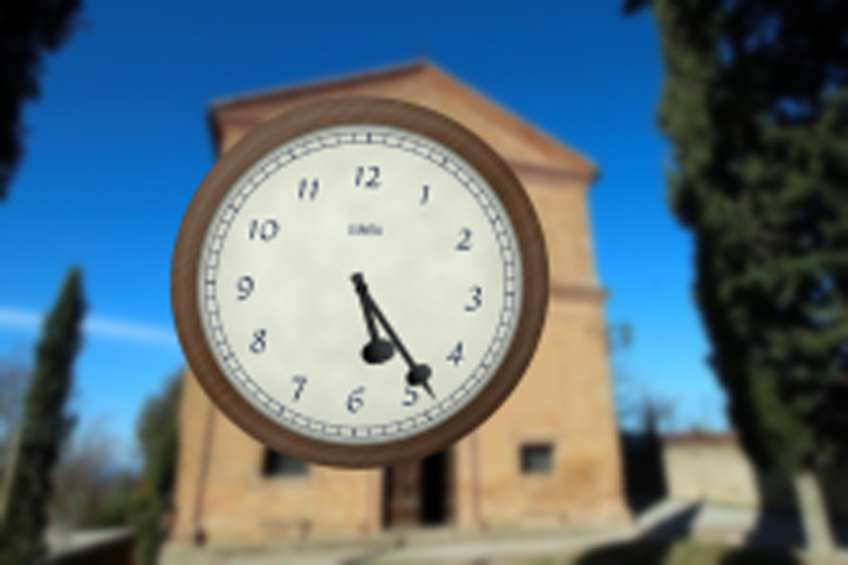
5:24
